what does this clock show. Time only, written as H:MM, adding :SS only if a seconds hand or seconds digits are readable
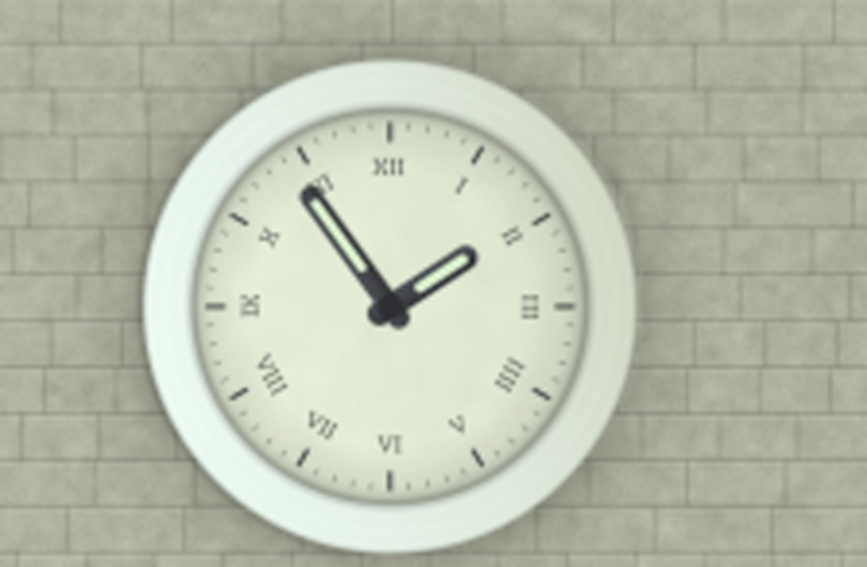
1:54
